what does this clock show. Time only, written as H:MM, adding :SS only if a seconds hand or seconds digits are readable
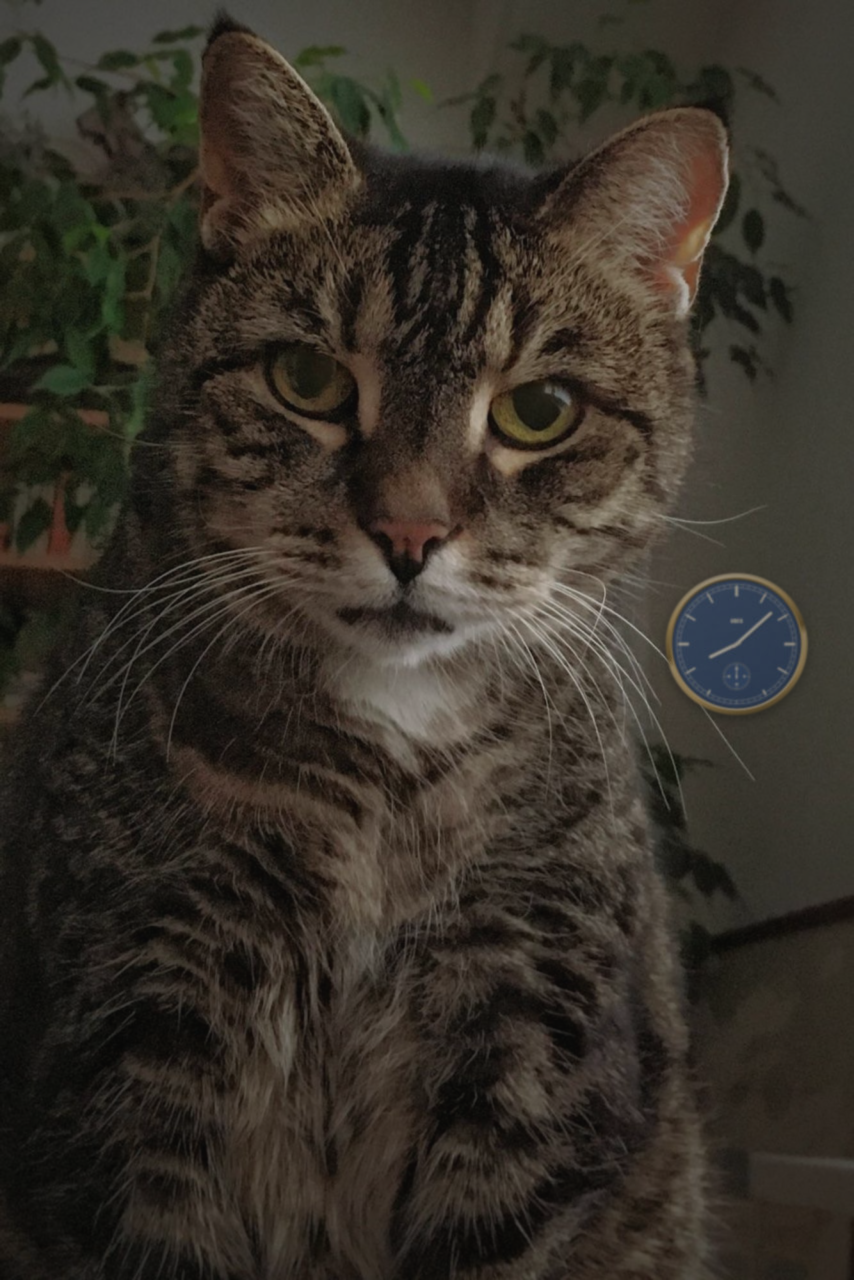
8:08
